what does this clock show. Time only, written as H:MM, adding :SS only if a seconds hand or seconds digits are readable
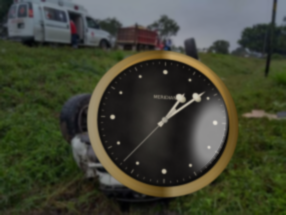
1:08:37
